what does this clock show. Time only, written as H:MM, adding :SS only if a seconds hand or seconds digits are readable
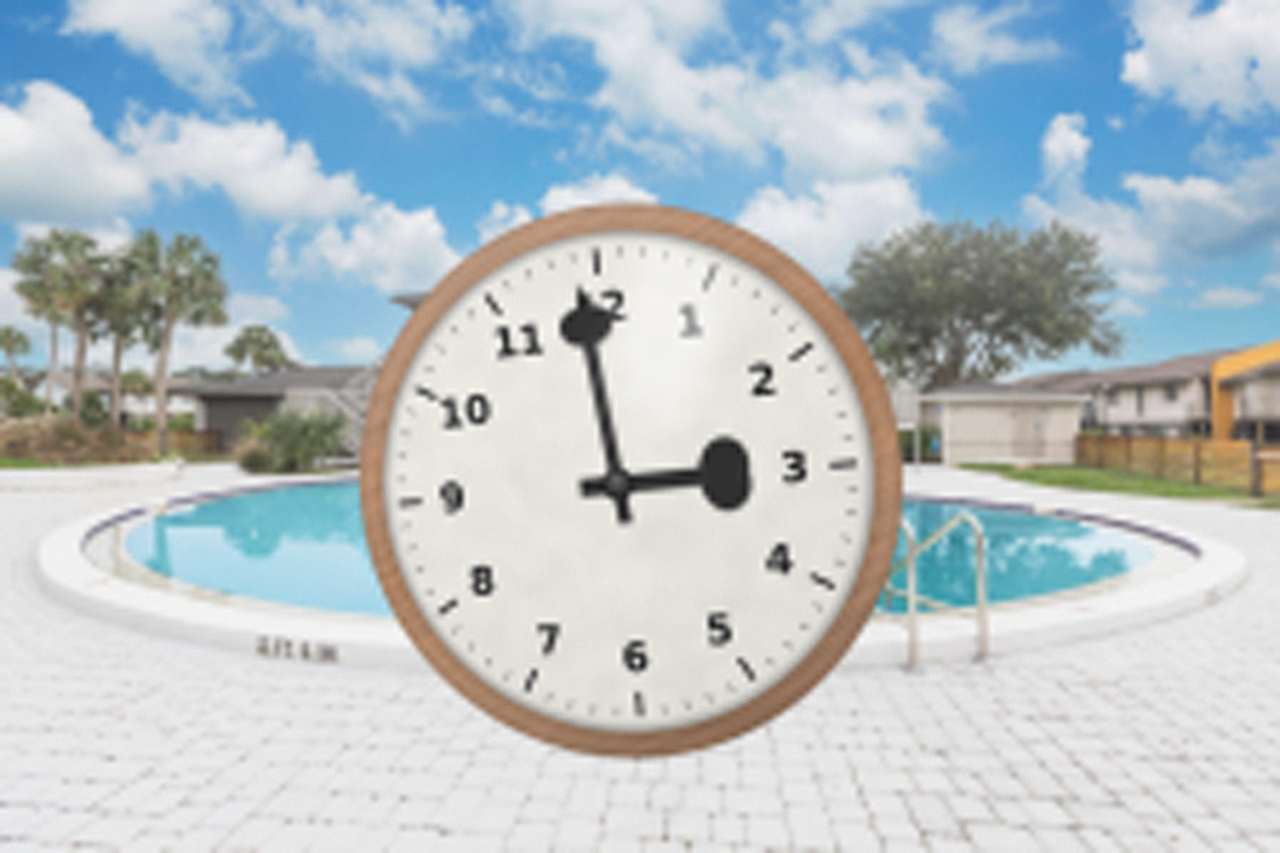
2:59
